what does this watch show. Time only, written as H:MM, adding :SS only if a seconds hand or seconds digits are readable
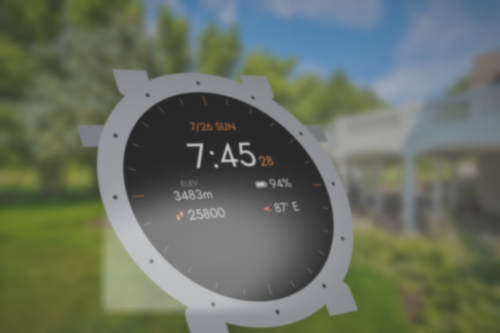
7:45:28
